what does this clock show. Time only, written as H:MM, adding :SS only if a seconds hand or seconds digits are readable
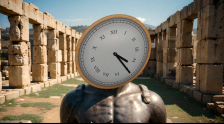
4:25
